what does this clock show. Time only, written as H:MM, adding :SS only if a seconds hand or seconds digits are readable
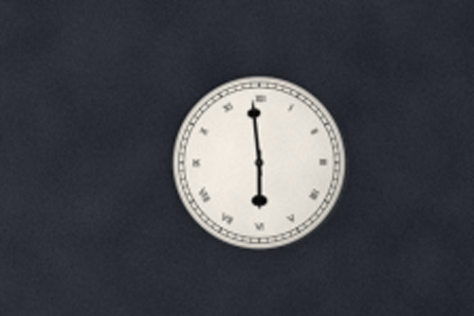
5:59
